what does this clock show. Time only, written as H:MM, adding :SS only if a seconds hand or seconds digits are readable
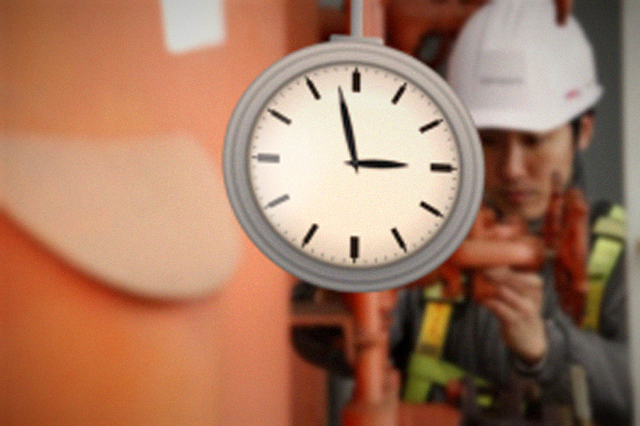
2:58
